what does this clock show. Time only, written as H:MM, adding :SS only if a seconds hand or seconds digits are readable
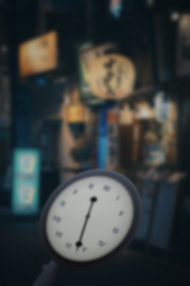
11:27
